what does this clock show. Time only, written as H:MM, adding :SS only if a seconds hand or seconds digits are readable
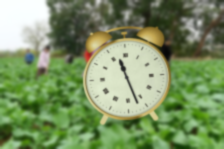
11:27
